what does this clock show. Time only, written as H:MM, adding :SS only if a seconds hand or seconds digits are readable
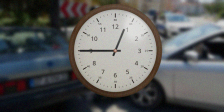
12:45
